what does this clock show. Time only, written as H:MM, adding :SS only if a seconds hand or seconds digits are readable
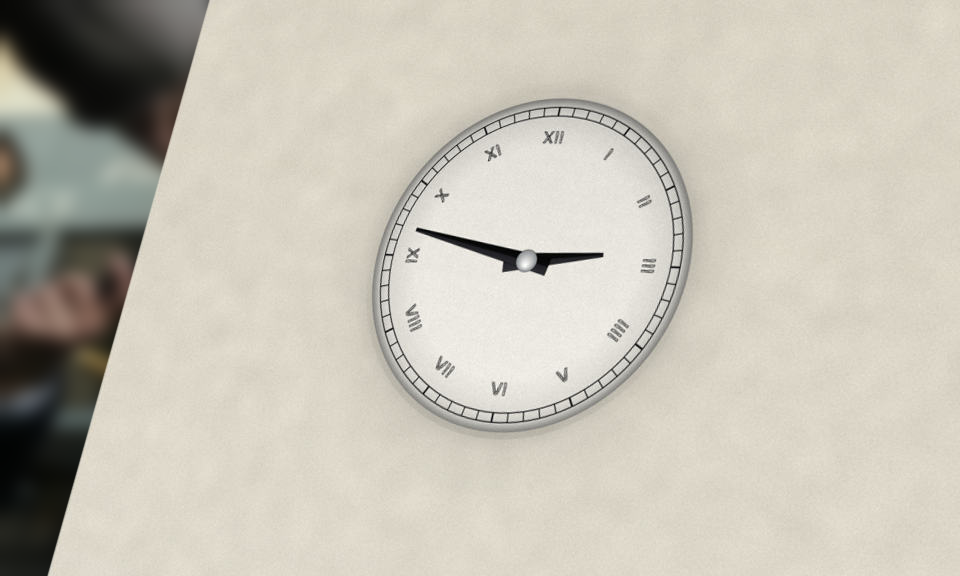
2:47
